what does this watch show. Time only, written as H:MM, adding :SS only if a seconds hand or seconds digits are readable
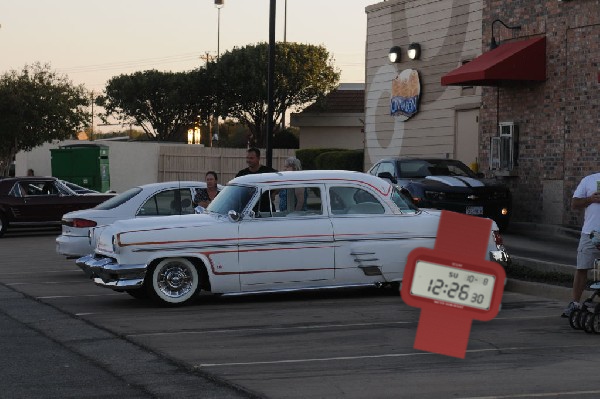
12:26:30
